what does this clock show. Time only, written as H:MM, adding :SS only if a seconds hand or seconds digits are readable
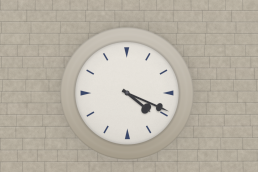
4:19
